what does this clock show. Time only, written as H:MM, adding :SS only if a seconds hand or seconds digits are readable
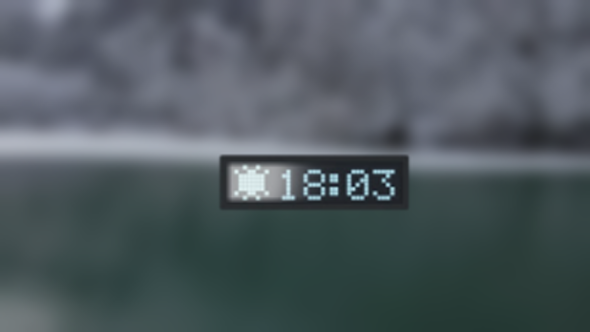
18:03
